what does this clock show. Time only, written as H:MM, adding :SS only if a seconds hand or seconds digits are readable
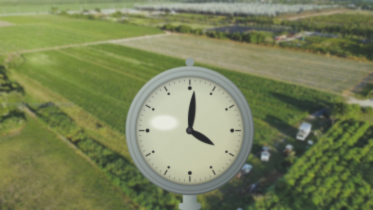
4:01
